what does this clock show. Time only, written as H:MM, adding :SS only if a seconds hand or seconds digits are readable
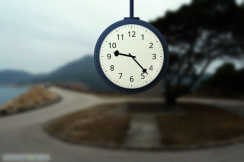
9:23
